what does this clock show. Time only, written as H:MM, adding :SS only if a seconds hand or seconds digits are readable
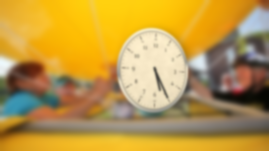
5:25
